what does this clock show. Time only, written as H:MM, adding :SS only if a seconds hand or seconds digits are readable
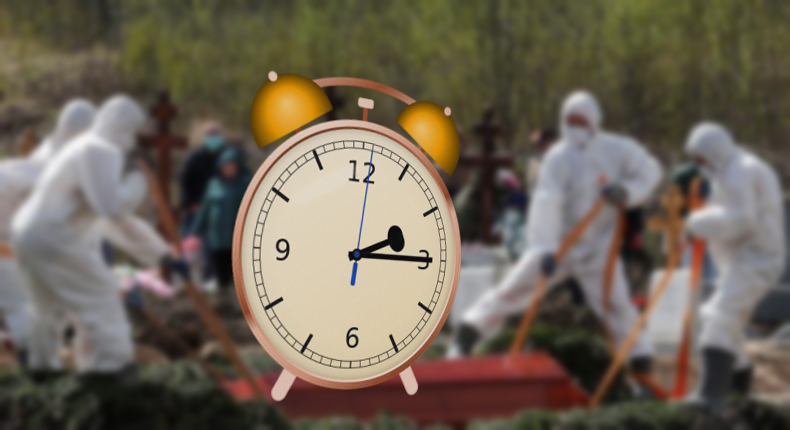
2:15:01
